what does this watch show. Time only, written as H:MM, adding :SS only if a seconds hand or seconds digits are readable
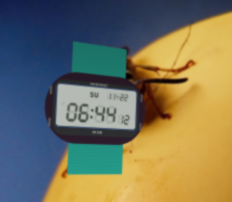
6:44
